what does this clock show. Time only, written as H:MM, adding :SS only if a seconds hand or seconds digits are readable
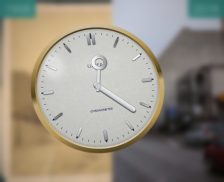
12:22
